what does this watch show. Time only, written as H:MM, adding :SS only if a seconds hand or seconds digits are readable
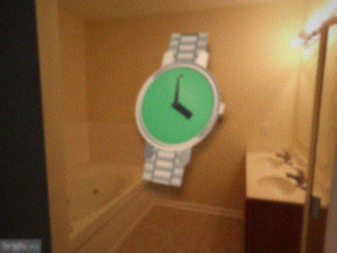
3:59
